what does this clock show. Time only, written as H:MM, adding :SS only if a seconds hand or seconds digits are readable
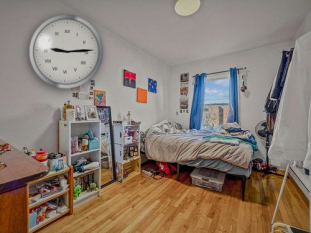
9:14
